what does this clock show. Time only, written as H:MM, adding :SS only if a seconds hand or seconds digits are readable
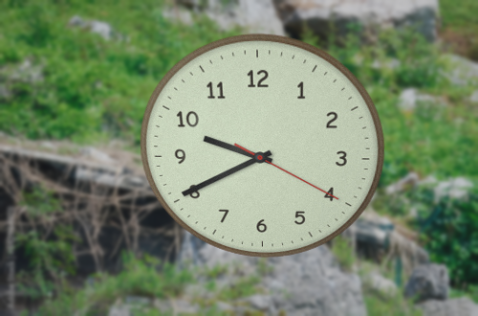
9:40:20
